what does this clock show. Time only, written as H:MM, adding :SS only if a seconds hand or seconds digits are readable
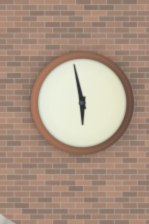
5:58
